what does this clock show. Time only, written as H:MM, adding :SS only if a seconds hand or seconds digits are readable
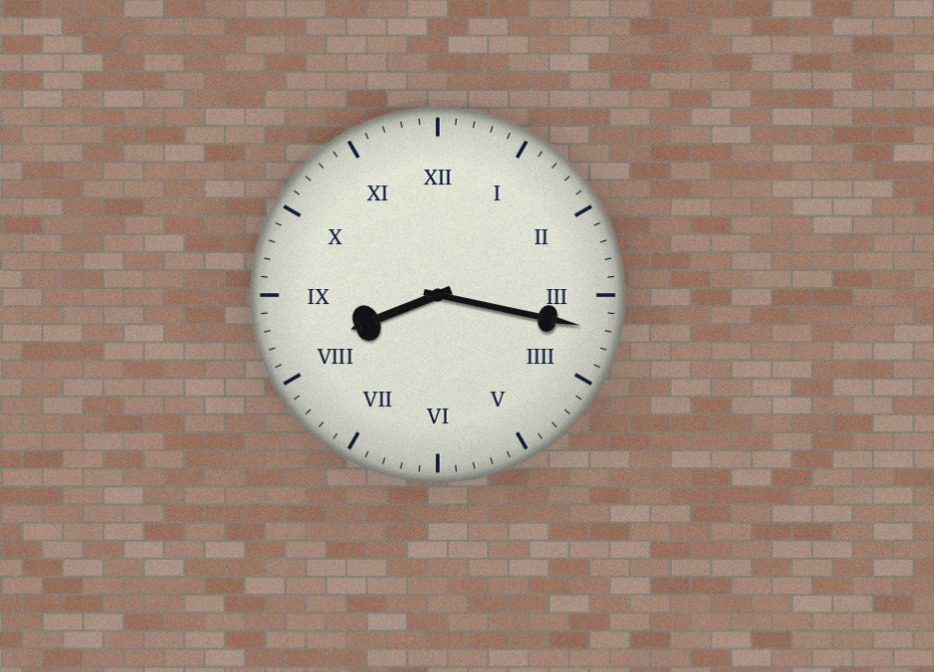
8:17
